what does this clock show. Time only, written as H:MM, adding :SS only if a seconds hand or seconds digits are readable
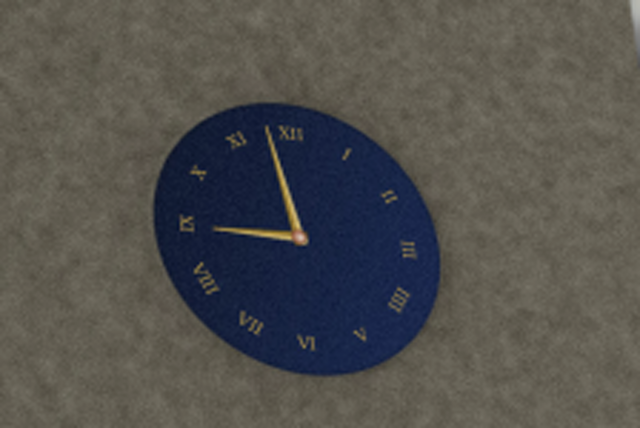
8:58
